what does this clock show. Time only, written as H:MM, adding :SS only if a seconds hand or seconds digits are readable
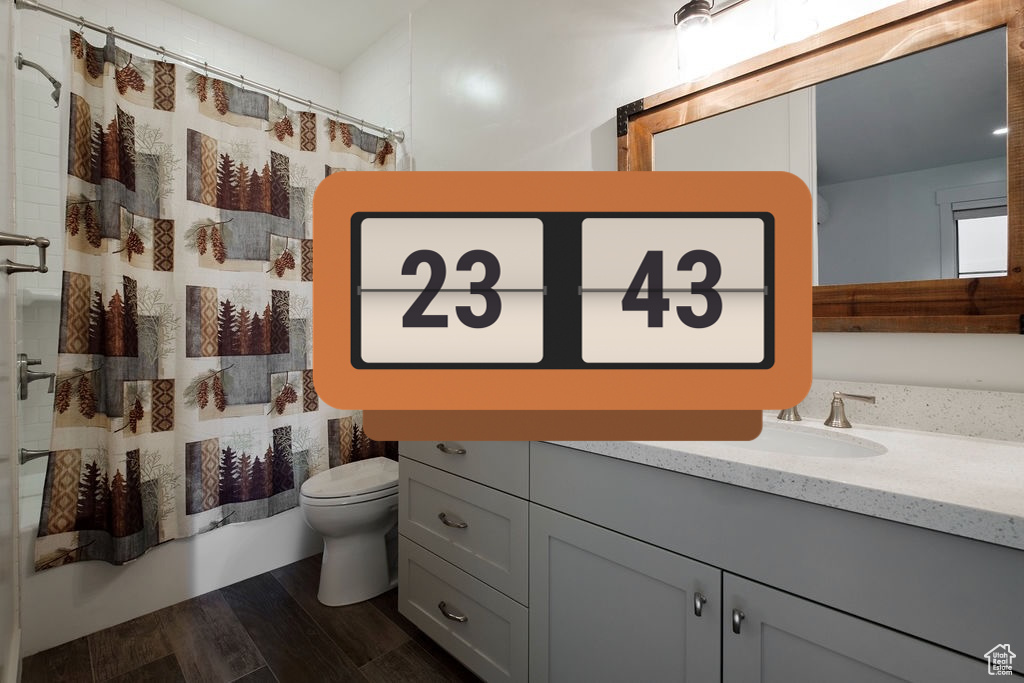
23:43
